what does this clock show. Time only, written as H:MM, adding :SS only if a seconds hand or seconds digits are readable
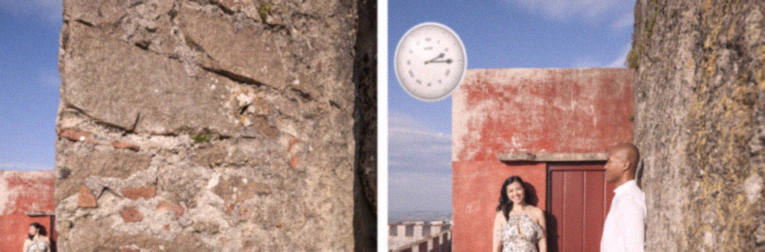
2:15
